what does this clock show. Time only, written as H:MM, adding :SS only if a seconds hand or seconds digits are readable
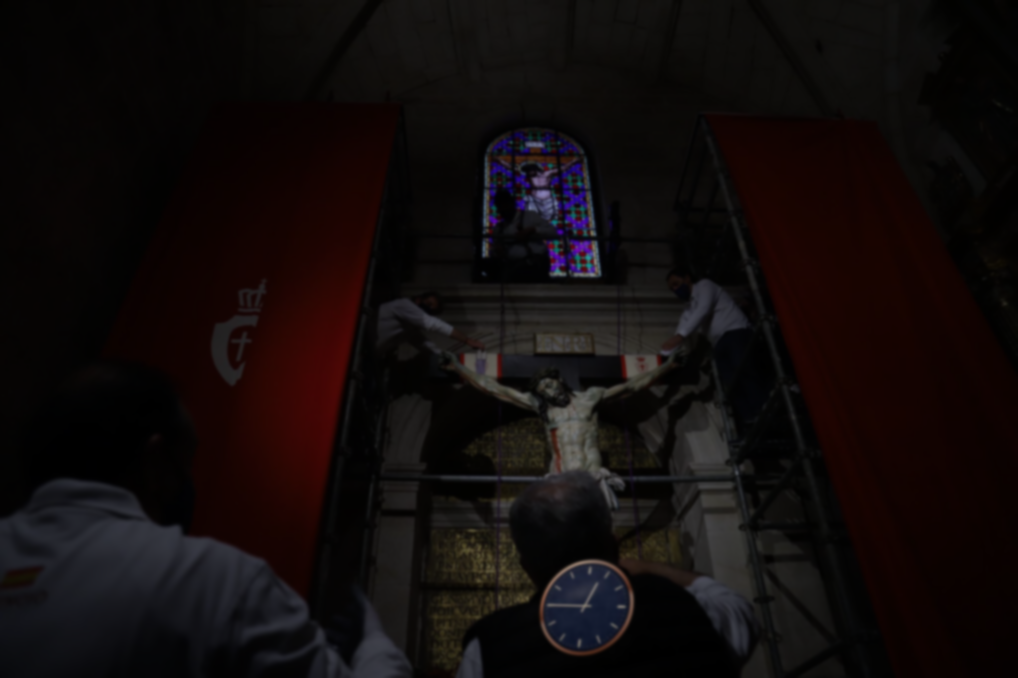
12:45
